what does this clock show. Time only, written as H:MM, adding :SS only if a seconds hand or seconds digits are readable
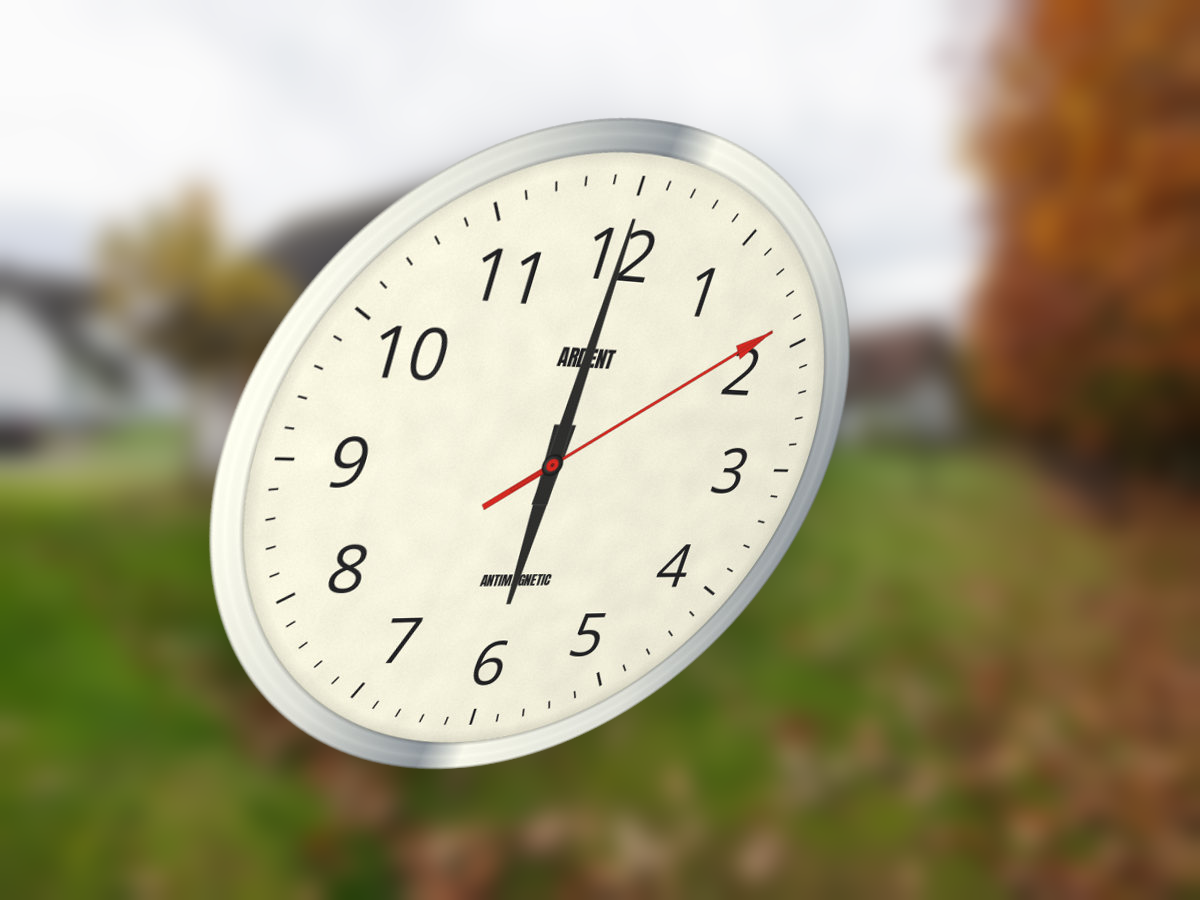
6:00:09
